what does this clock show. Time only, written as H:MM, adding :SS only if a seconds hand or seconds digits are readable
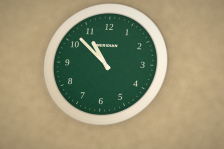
10:52
